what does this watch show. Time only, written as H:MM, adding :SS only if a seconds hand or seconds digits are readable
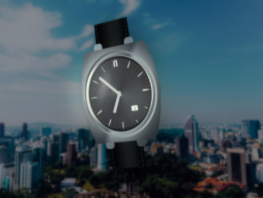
6:52
